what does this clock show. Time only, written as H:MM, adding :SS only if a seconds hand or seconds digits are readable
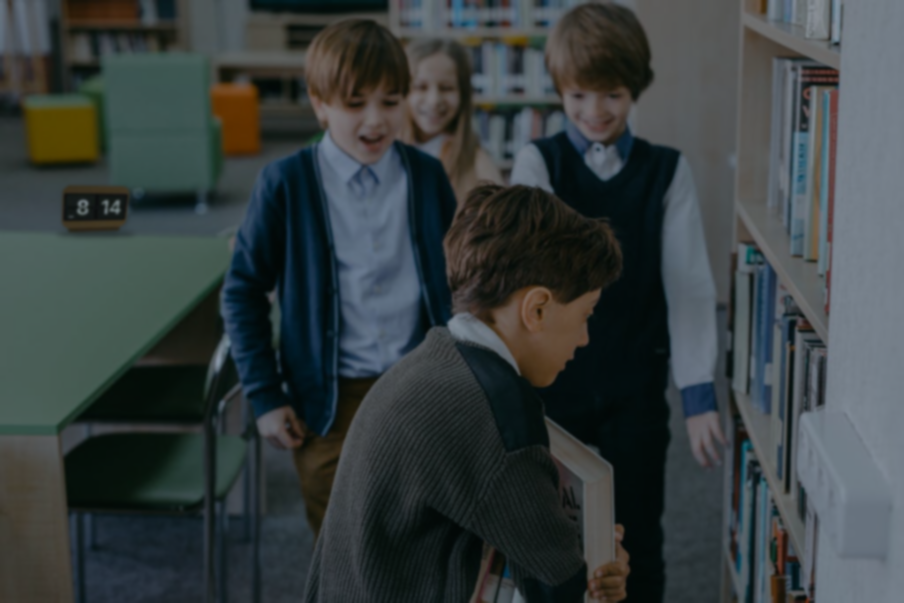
8:14
